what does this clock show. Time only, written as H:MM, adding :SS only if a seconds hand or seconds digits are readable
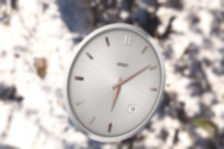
6:09
